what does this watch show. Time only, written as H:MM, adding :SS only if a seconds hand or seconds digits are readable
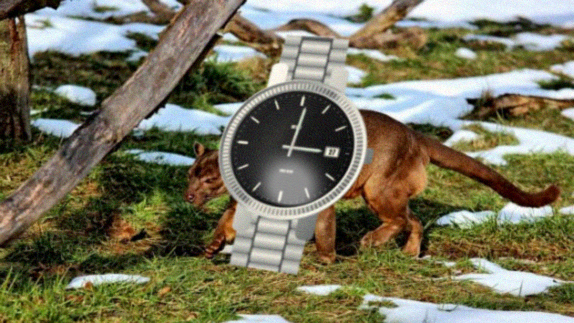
3:01
